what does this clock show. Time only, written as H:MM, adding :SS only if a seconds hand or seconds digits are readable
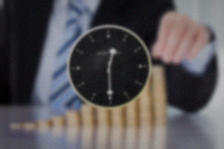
12:30
